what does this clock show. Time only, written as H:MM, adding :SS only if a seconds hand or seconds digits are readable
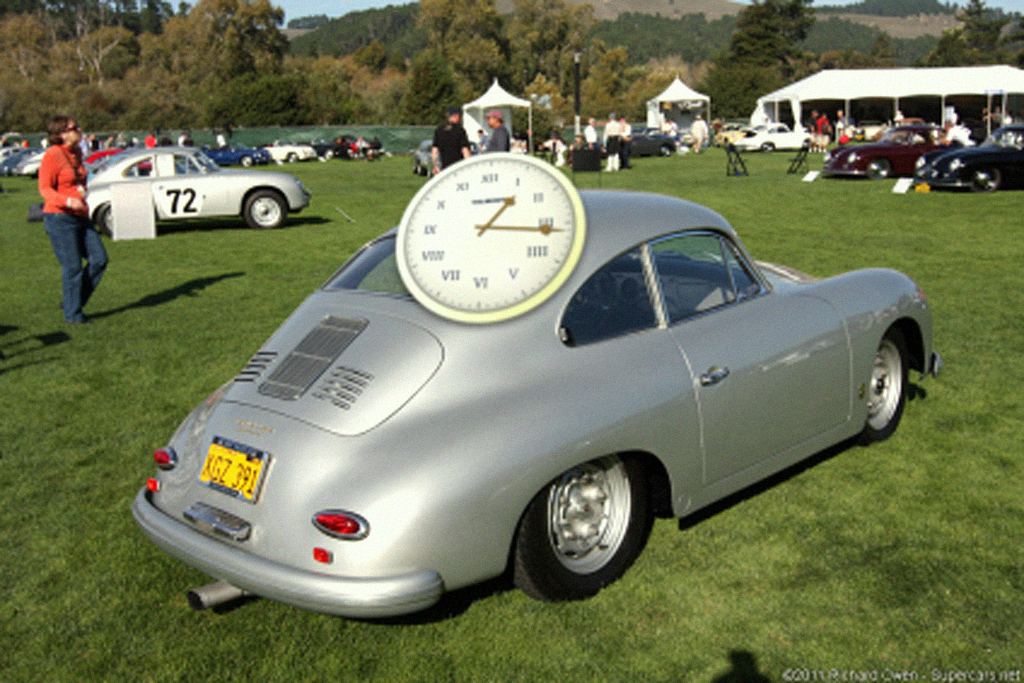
1:16
